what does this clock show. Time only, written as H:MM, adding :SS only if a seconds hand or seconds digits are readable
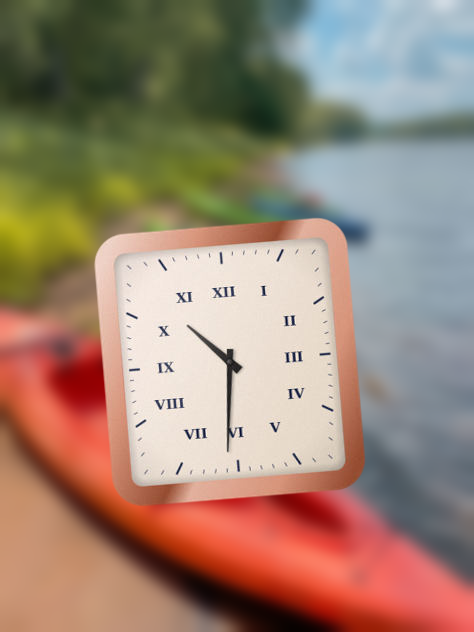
10:31
